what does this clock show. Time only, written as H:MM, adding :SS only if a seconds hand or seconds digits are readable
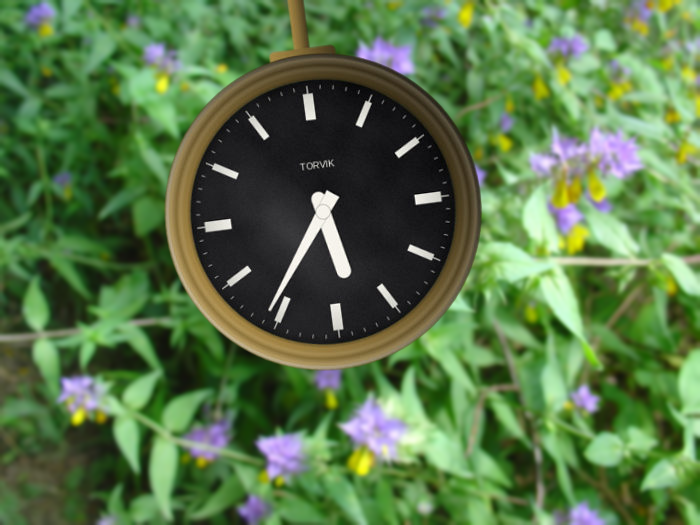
5:36
